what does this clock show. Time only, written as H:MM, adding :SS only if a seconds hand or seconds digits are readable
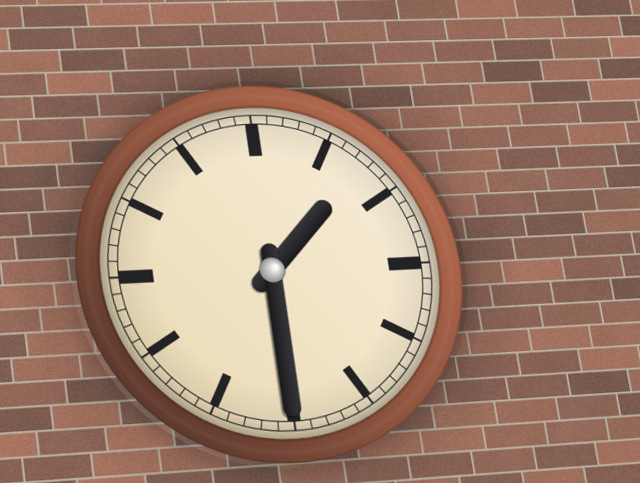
1:30
